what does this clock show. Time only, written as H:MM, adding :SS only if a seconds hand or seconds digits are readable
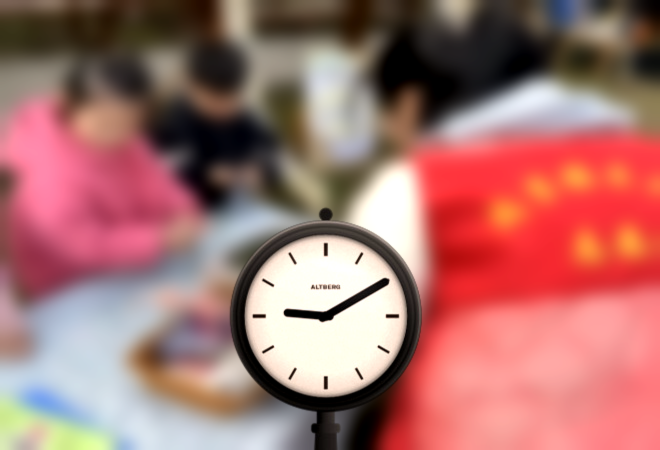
9:10
